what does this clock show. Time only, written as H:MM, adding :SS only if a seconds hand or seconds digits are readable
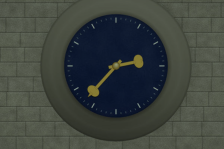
2:37
